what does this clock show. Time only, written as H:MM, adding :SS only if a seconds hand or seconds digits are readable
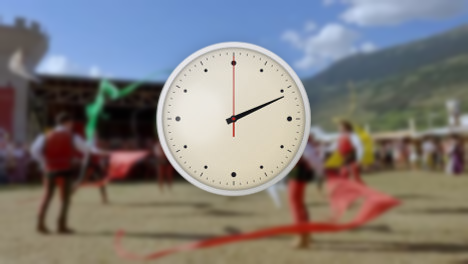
2:11:00
